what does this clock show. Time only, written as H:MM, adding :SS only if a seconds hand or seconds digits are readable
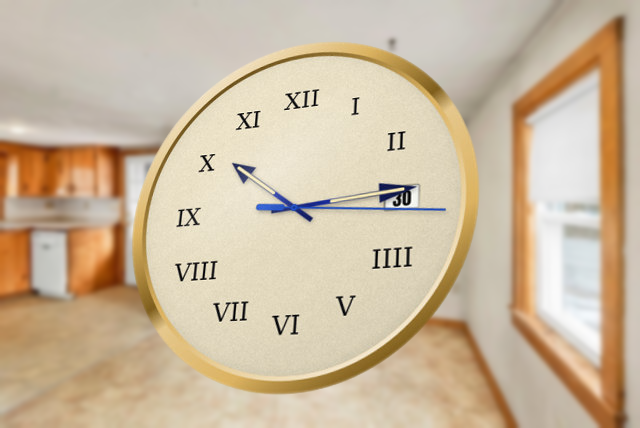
10:14:16
